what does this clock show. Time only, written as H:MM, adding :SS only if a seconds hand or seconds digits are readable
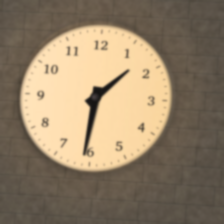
1:31
